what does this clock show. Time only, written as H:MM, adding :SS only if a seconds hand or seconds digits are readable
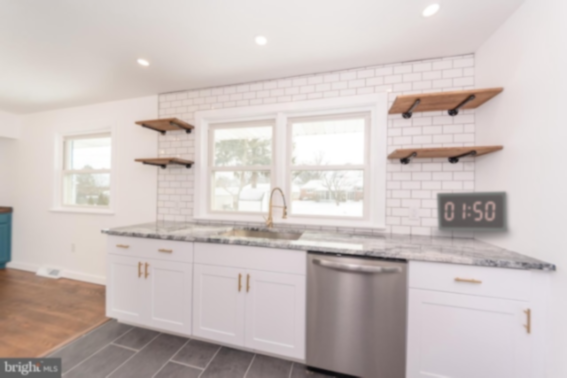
1:50
